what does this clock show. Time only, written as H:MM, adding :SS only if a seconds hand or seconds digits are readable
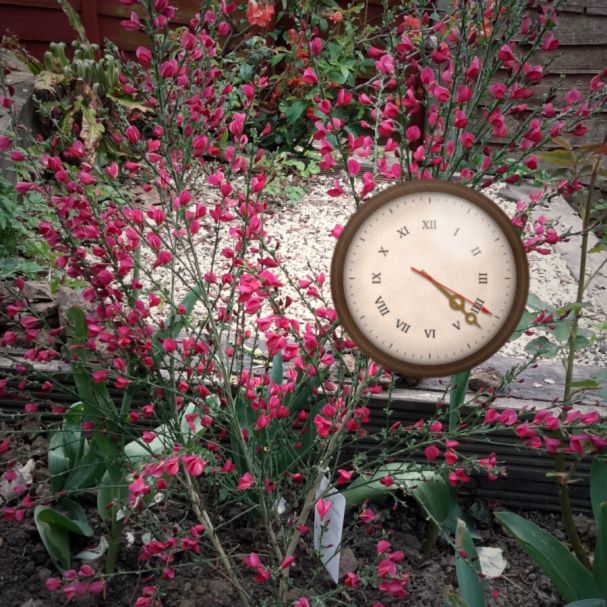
4:22:20
